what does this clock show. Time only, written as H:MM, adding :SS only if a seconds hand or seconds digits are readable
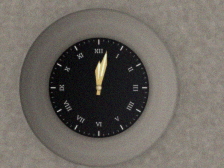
12:02
